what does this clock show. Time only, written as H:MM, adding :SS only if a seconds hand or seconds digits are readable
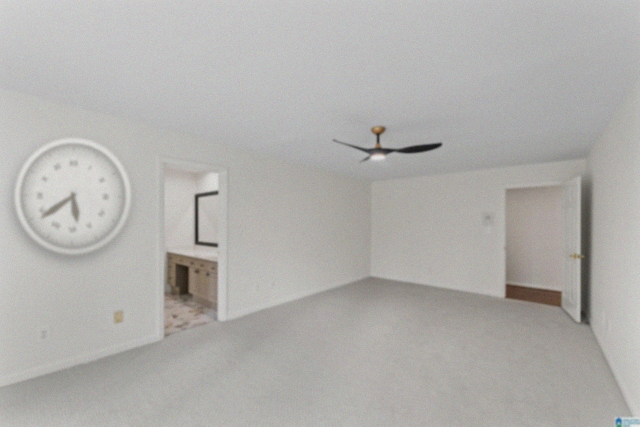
5:39
